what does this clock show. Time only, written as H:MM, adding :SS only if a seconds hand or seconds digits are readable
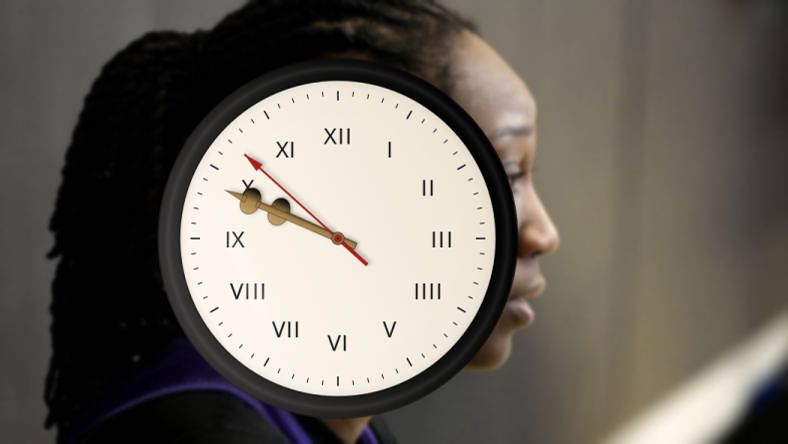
9:48:52
